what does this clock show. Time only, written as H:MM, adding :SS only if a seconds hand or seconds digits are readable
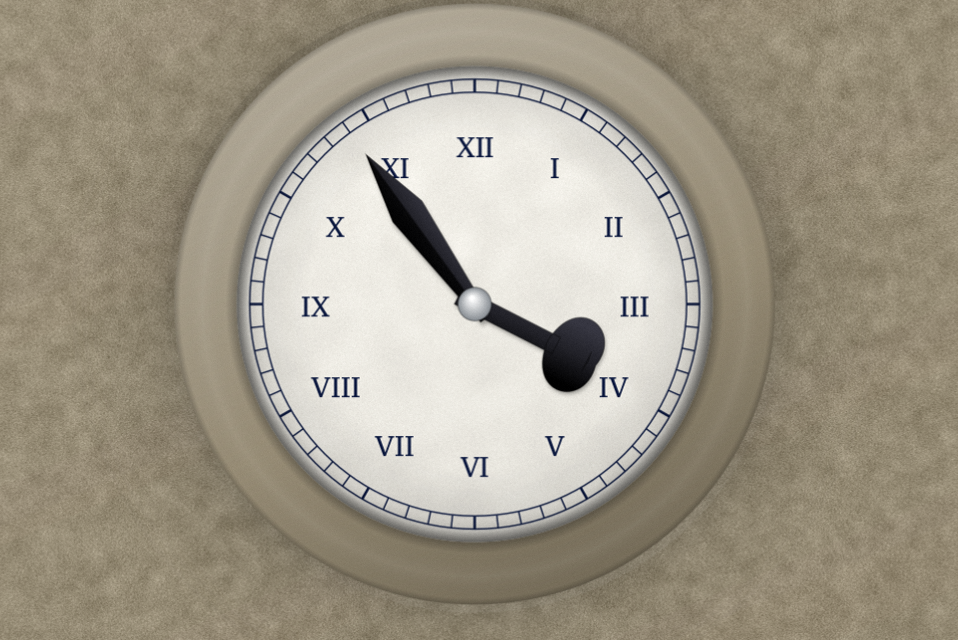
3:54
